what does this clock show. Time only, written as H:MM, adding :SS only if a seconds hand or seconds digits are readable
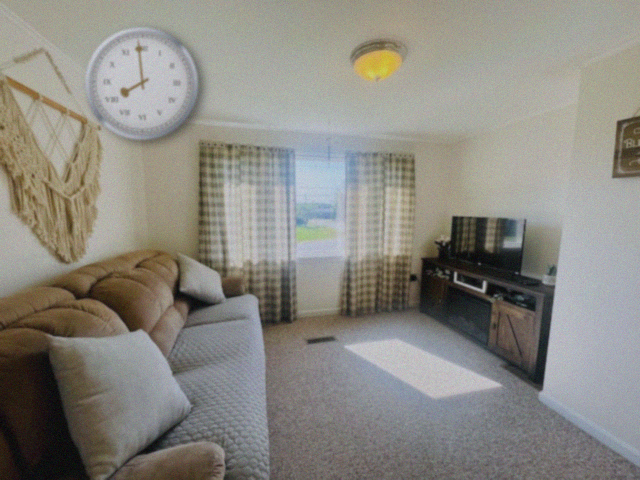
7:59
